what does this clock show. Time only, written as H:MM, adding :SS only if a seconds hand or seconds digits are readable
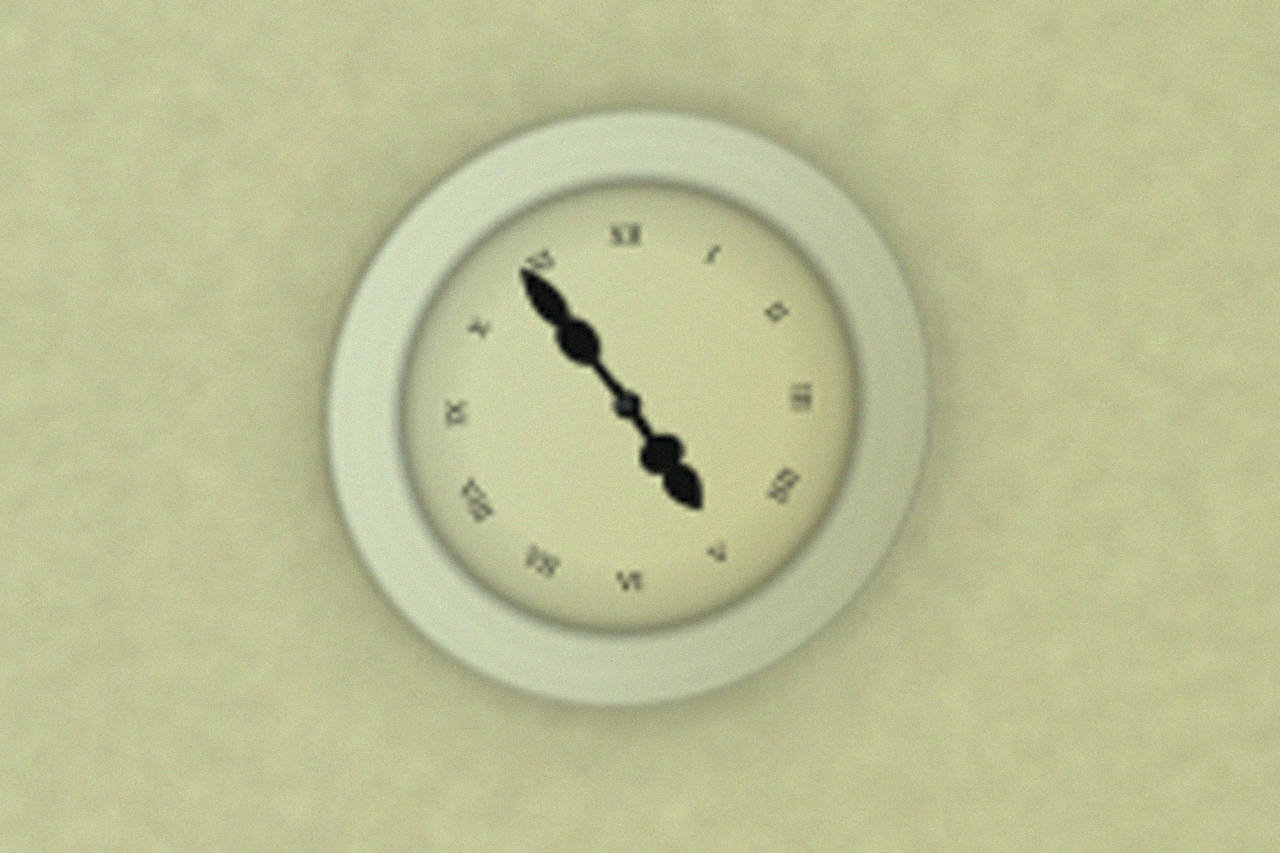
4:54
